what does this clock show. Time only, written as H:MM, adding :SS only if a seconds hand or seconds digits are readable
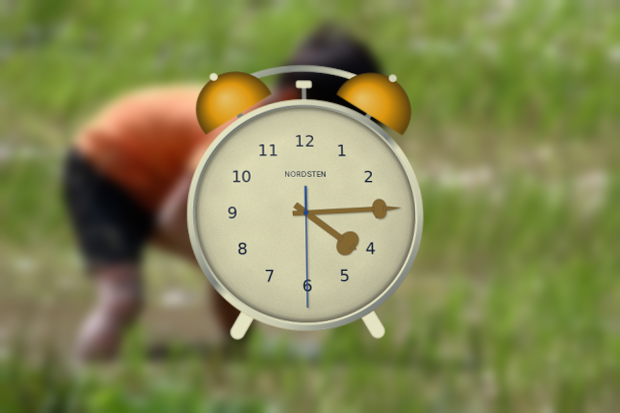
4:14:30
